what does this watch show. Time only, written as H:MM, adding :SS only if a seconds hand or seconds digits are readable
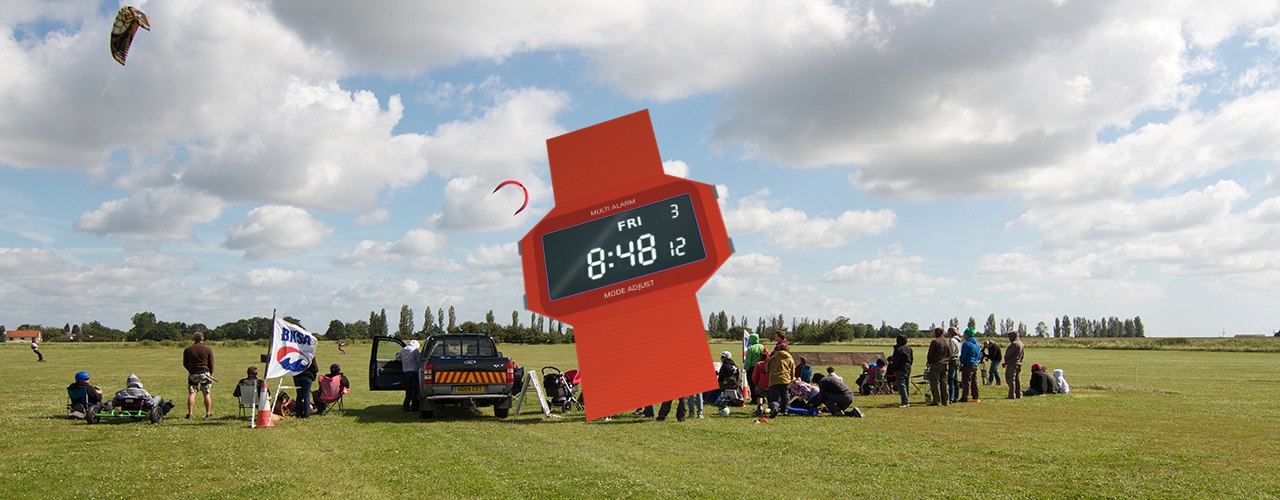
8:48:12
